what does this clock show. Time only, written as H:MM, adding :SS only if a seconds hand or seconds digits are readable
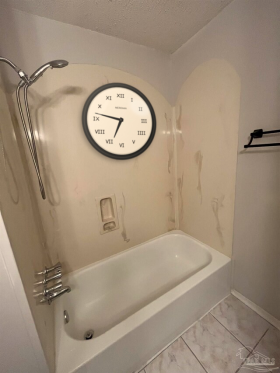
6:47
